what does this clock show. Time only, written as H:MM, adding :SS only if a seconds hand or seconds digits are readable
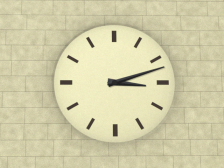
3:12
